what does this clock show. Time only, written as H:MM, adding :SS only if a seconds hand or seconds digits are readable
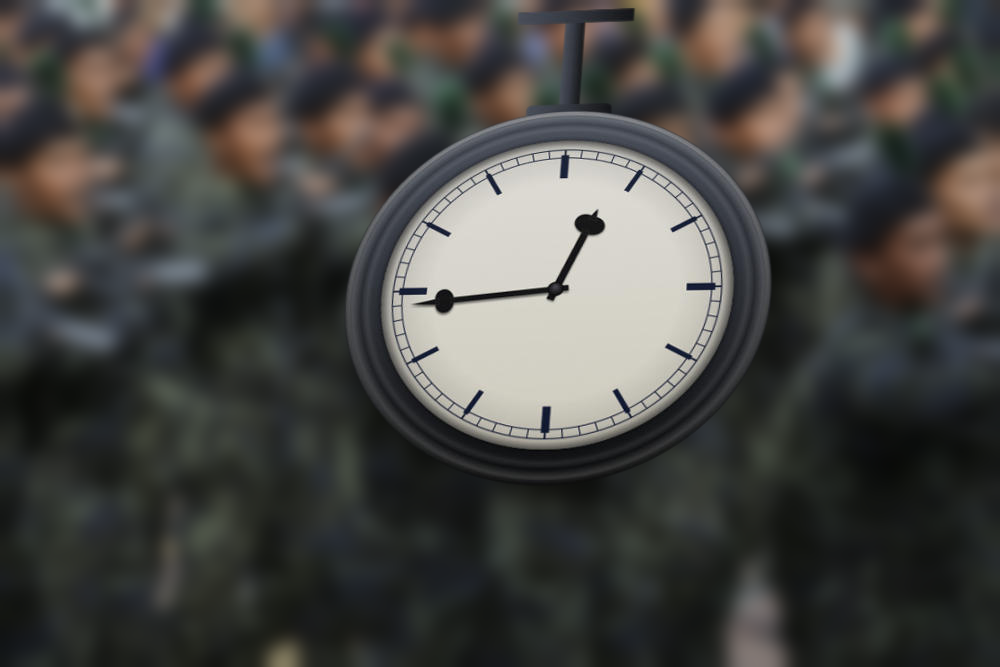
12:44
